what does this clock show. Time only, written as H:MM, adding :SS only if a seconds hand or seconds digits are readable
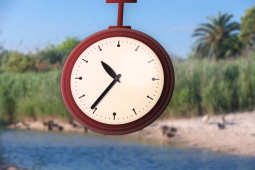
10:36
